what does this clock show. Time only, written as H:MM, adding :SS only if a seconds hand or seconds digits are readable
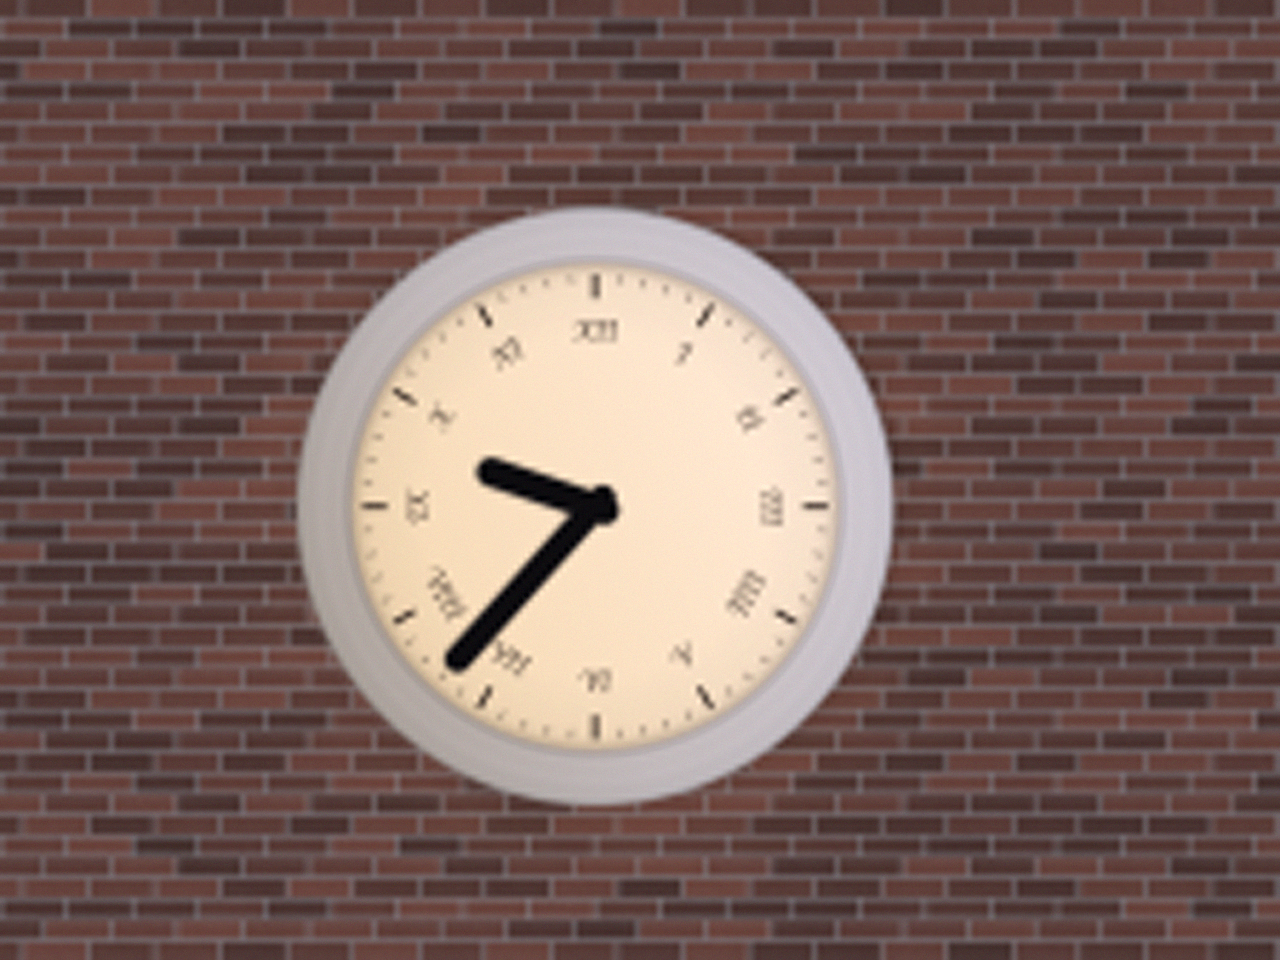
9:37
